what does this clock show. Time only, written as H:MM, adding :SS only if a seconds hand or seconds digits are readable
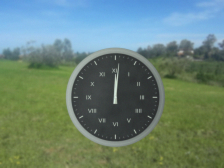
12:01
